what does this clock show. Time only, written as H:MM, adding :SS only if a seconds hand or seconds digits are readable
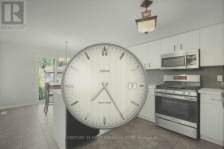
7:25
